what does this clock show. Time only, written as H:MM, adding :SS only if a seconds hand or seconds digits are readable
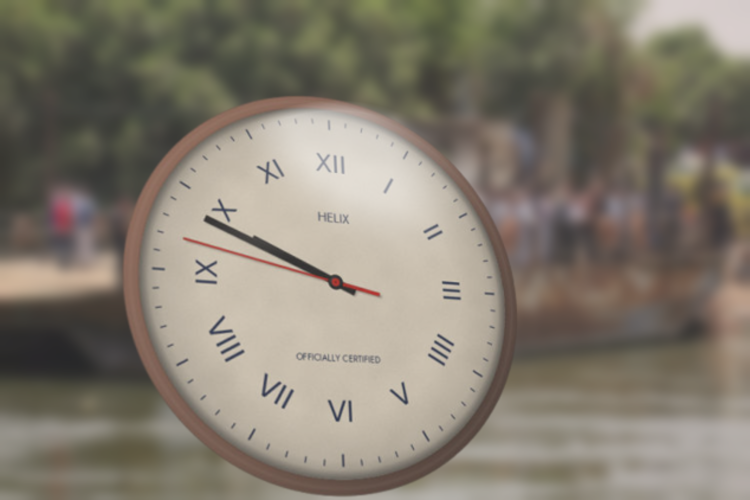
9:48:47
